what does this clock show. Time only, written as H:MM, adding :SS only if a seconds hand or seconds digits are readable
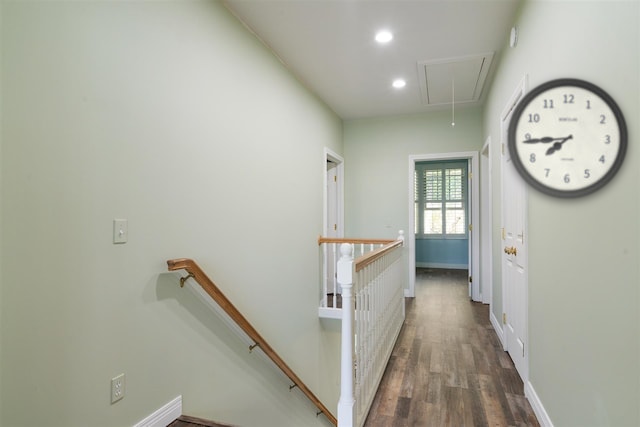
7:44
